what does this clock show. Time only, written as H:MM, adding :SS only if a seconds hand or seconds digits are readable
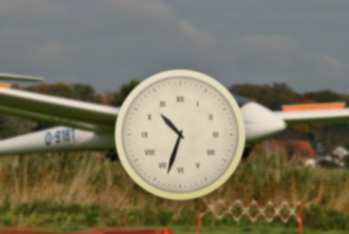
10:33
